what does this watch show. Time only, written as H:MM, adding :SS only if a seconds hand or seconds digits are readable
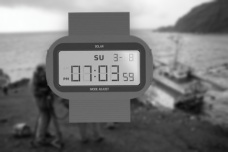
7:03:59
